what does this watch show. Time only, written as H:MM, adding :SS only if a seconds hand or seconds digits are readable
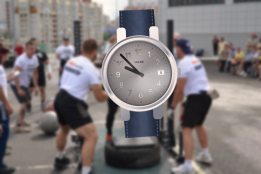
9:53
